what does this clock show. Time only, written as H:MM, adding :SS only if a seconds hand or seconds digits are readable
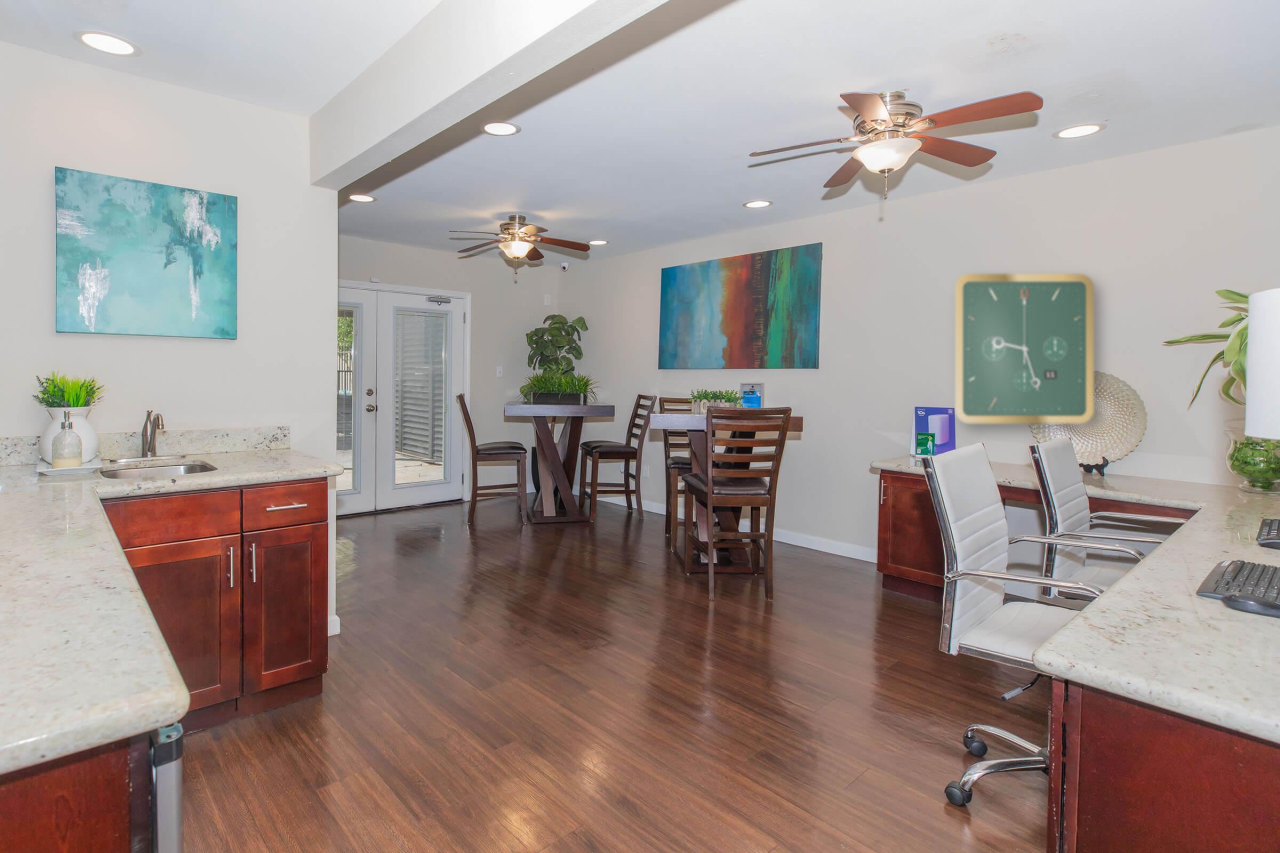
9:27
